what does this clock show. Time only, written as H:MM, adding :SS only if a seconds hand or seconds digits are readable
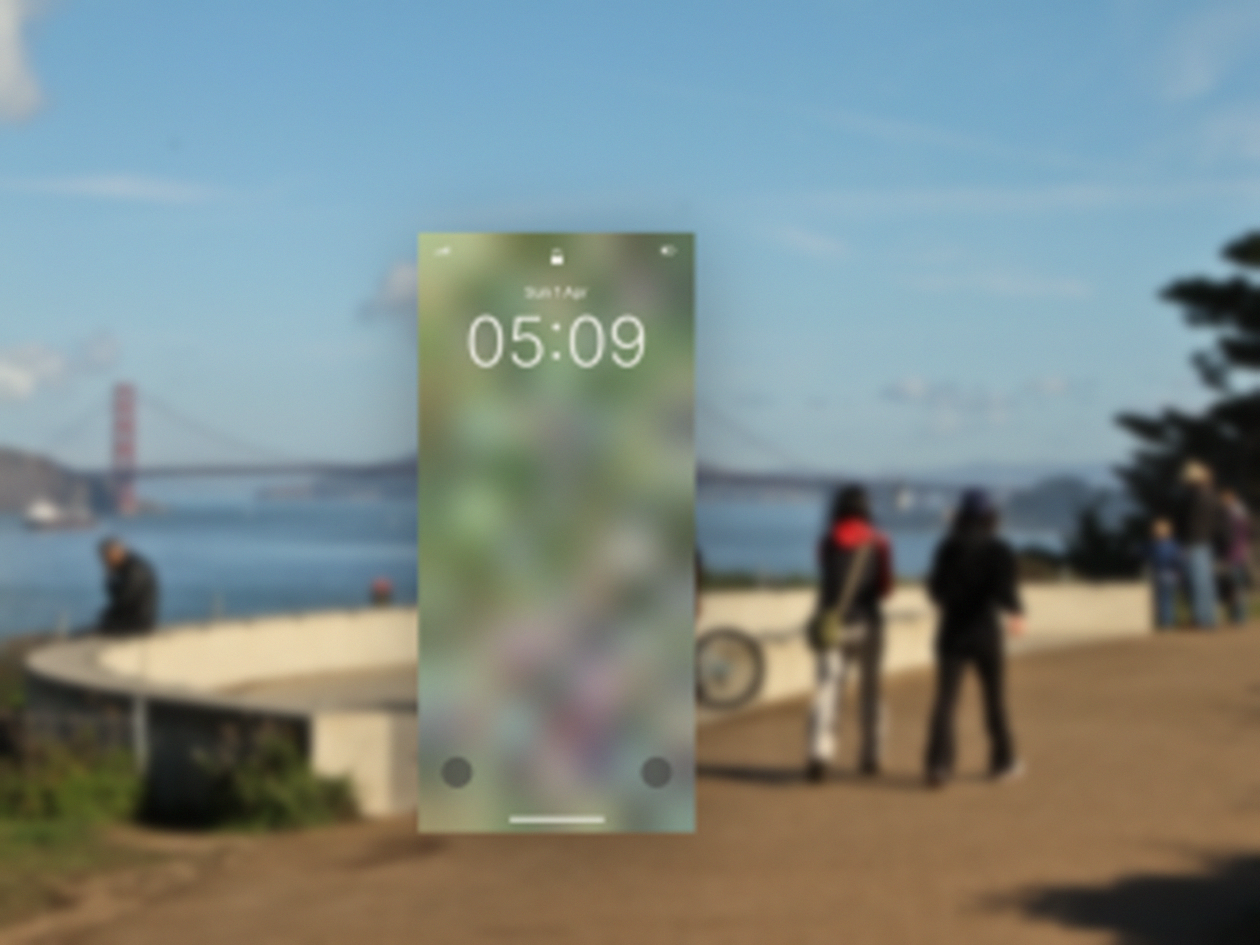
5:09
